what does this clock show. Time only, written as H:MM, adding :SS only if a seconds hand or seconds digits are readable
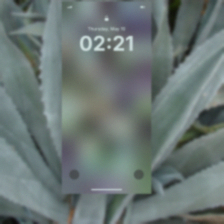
2:21
